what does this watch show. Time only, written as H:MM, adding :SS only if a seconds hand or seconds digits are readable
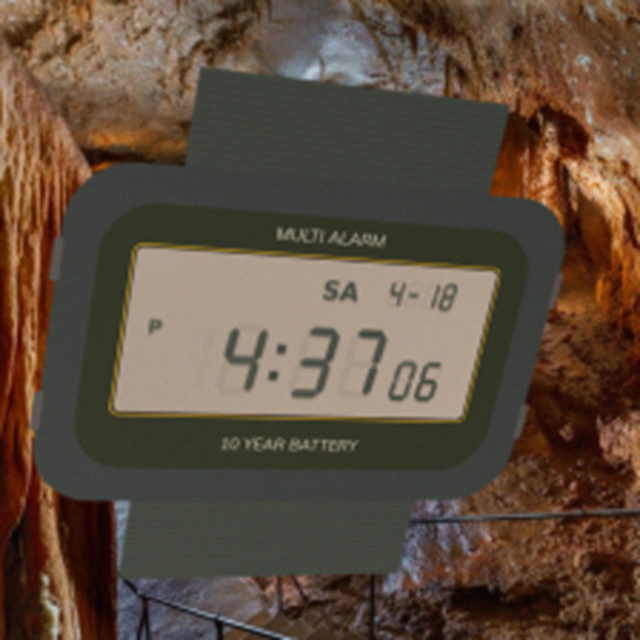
4:37:06
